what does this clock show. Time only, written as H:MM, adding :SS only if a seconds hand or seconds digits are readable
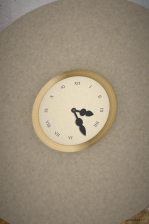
3:25
